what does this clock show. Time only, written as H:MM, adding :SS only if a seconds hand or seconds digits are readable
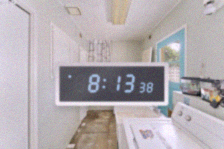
8:13:38
